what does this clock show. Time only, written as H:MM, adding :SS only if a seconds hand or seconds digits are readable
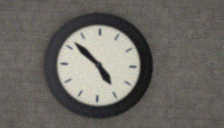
4:52
